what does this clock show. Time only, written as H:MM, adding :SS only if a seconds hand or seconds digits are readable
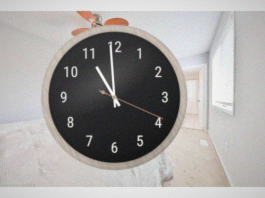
10:59:19
